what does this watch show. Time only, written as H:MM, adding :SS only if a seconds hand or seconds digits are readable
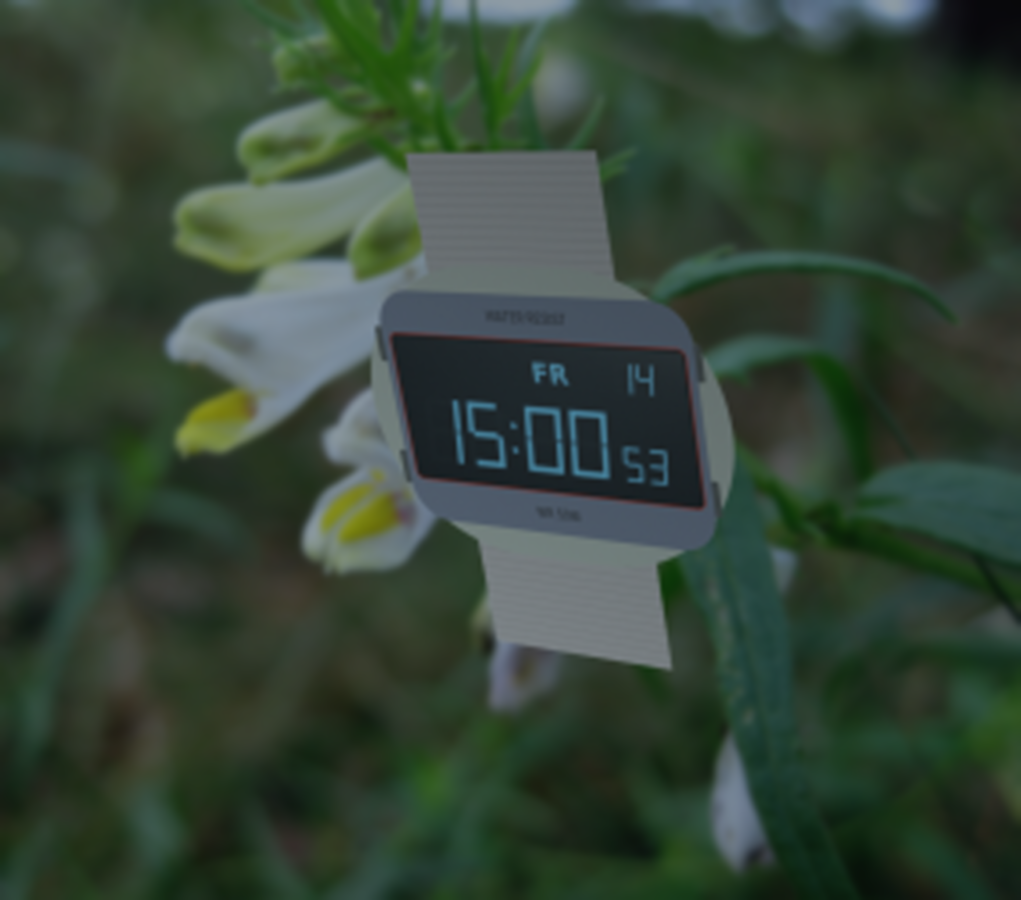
15:00:53
